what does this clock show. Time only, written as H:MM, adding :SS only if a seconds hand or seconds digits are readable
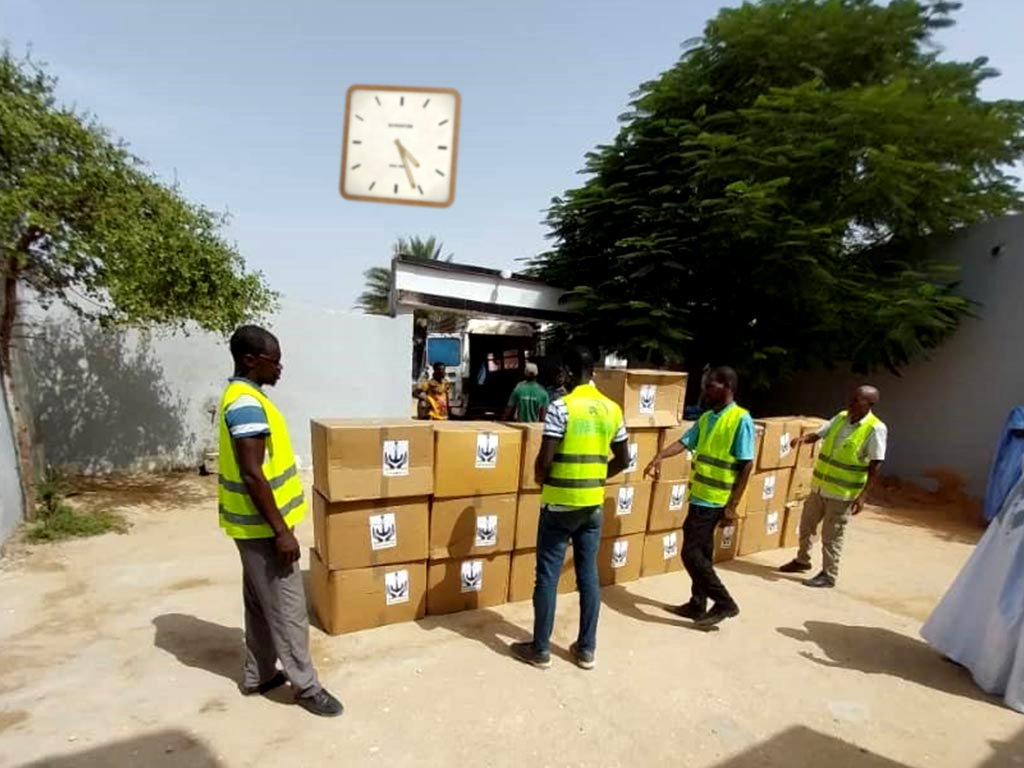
4:26
